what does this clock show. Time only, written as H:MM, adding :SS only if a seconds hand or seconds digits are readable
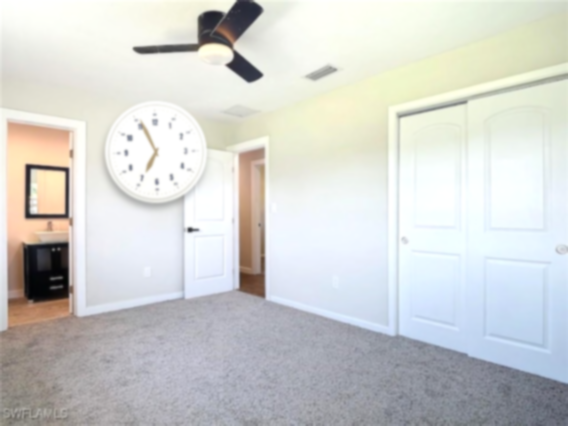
6:56
